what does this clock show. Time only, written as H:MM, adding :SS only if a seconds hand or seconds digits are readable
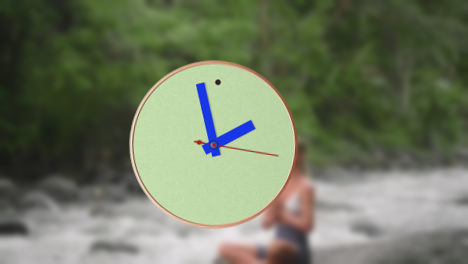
1:57:16
